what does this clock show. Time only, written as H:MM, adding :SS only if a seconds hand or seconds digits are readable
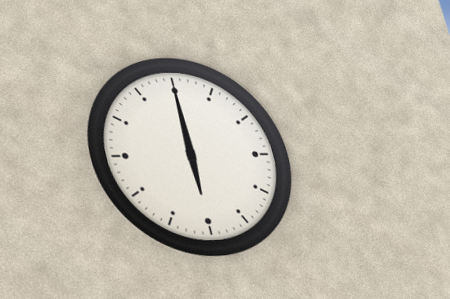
6:00
